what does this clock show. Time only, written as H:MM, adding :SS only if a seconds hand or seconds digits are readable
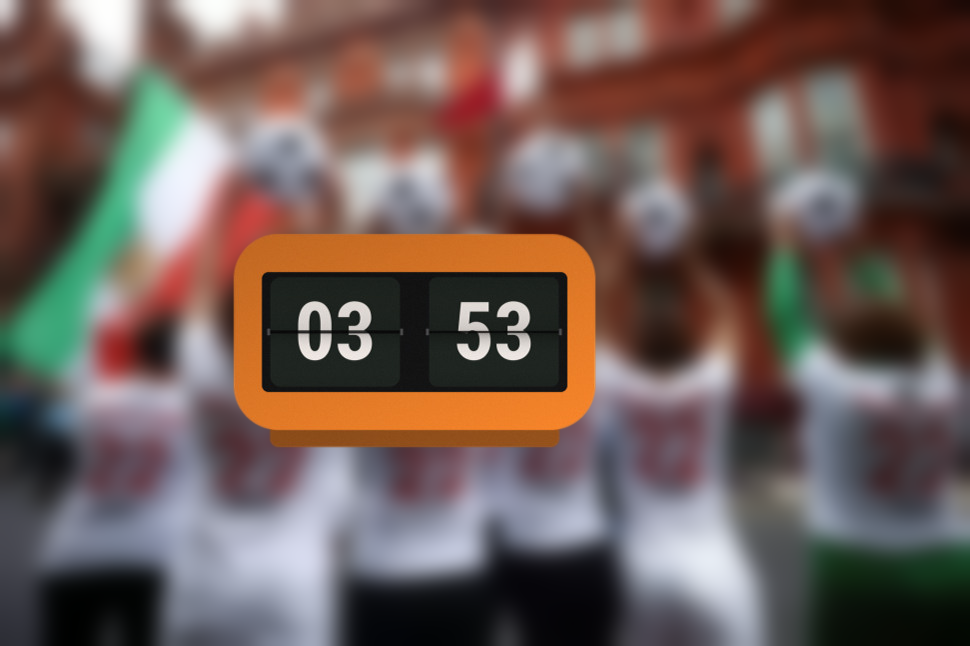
3:53
